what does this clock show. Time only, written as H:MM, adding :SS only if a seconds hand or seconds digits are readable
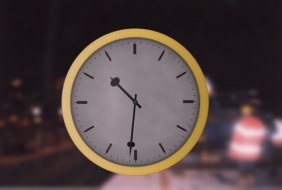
10:31
